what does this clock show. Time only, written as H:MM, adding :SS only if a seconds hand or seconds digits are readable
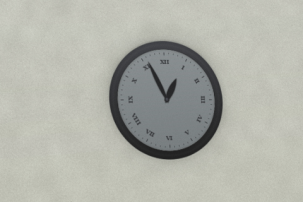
12:56
